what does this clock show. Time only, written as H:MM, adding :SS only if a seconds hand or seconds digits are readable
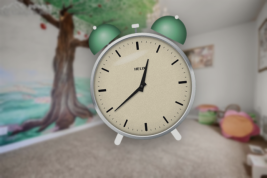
12:39
